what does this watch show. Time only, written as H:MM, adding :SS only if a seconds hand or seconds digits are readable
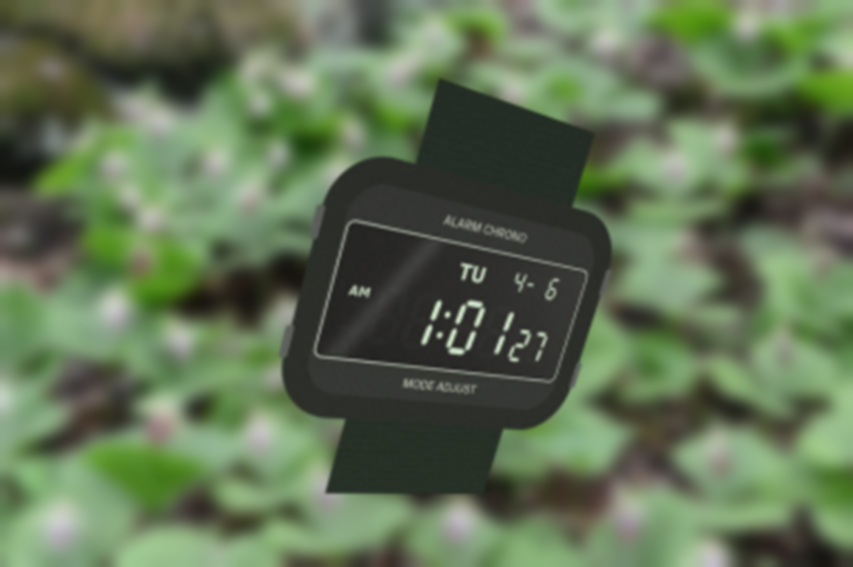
1:01:27
